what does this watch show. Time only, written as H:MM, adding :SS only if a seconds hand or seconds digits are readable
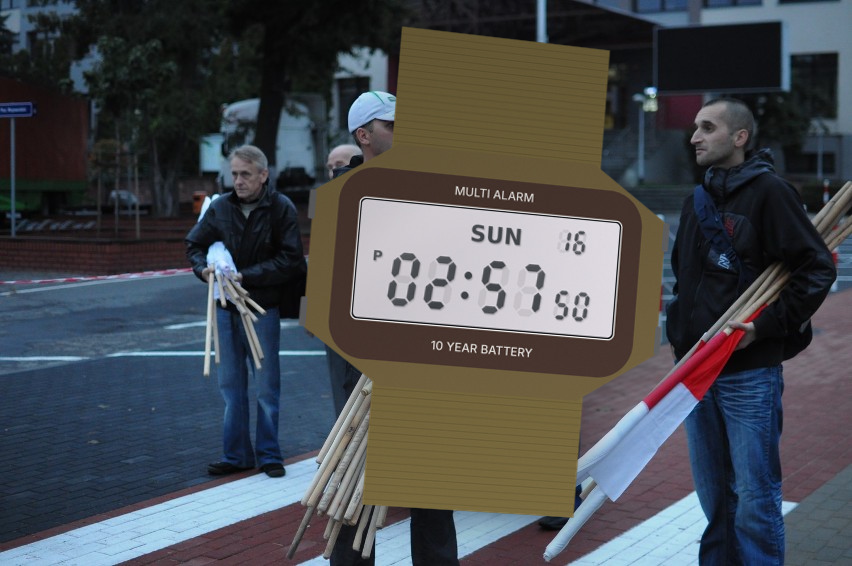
2:57:50
